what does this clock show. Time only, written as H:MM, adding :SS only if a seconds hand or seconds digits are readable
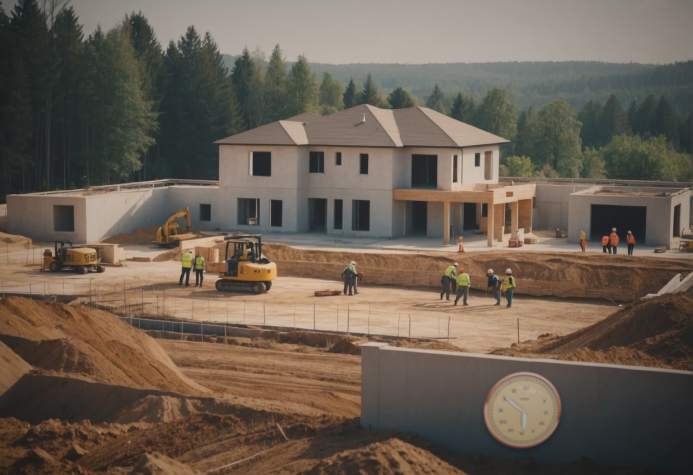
5:51
